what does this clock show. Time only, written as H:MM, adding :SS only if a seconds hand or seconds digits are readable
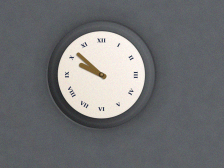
9:52
